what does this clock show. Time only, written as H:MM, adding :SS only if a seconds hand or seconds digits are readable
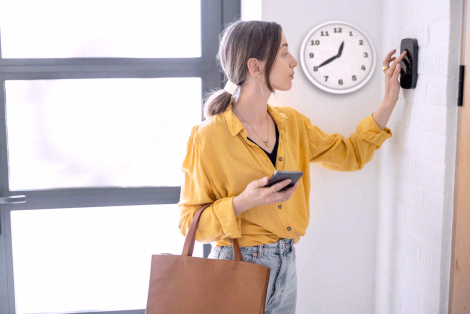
12:40
